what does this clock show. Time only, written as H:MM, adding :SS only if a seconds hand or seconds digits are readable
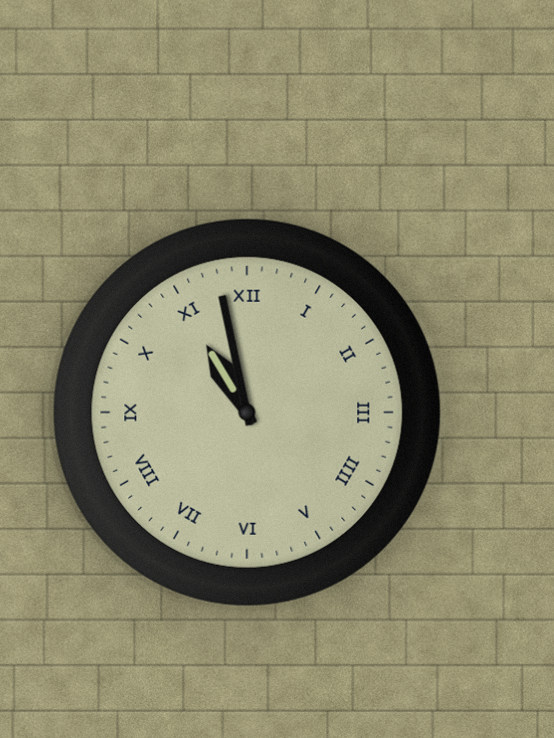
10:58
